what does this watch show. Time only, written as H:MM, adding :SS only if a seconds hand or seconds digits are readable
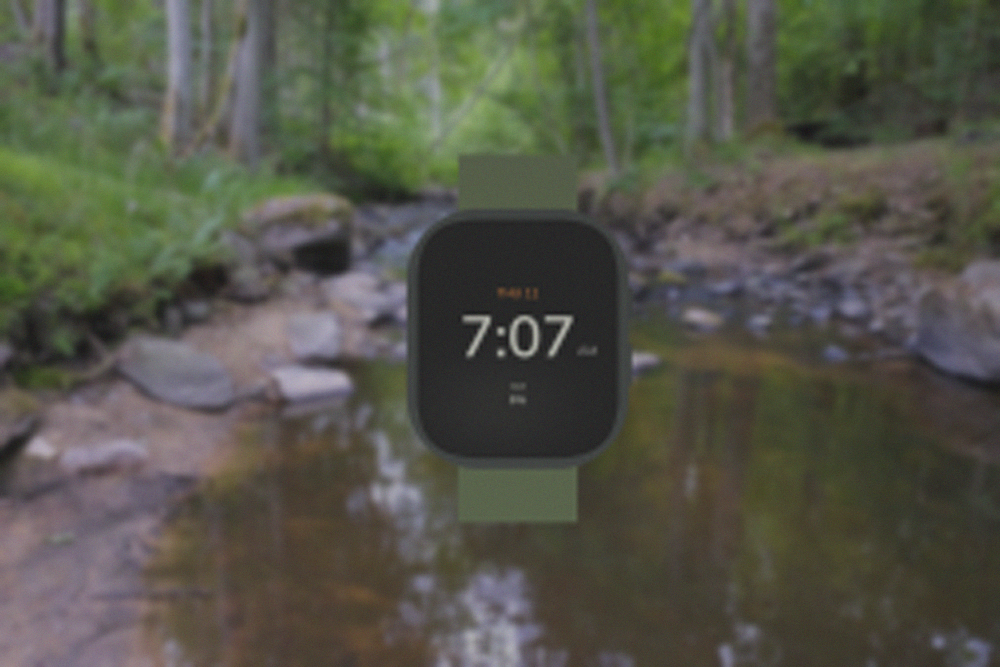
7:07
